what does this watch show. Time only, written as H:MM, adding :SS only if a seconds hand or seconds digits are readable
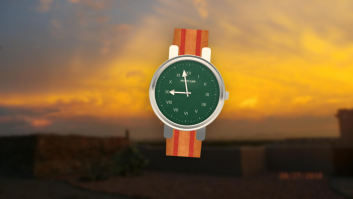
8:58
